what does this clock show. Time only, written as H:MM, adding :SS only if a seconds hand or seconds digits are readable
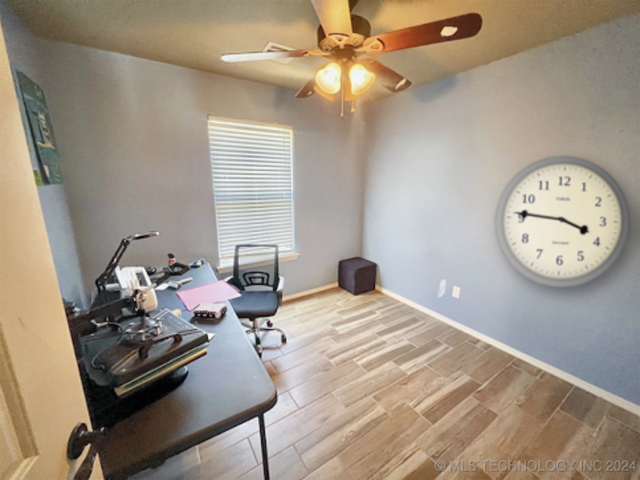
3:46
